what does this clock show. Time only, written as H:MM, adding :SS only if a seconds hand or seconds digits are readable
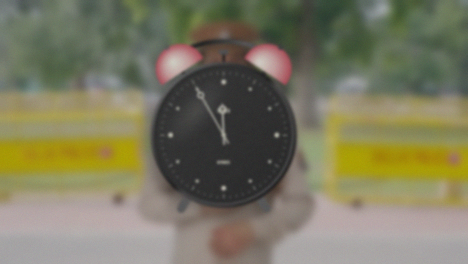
11:55
